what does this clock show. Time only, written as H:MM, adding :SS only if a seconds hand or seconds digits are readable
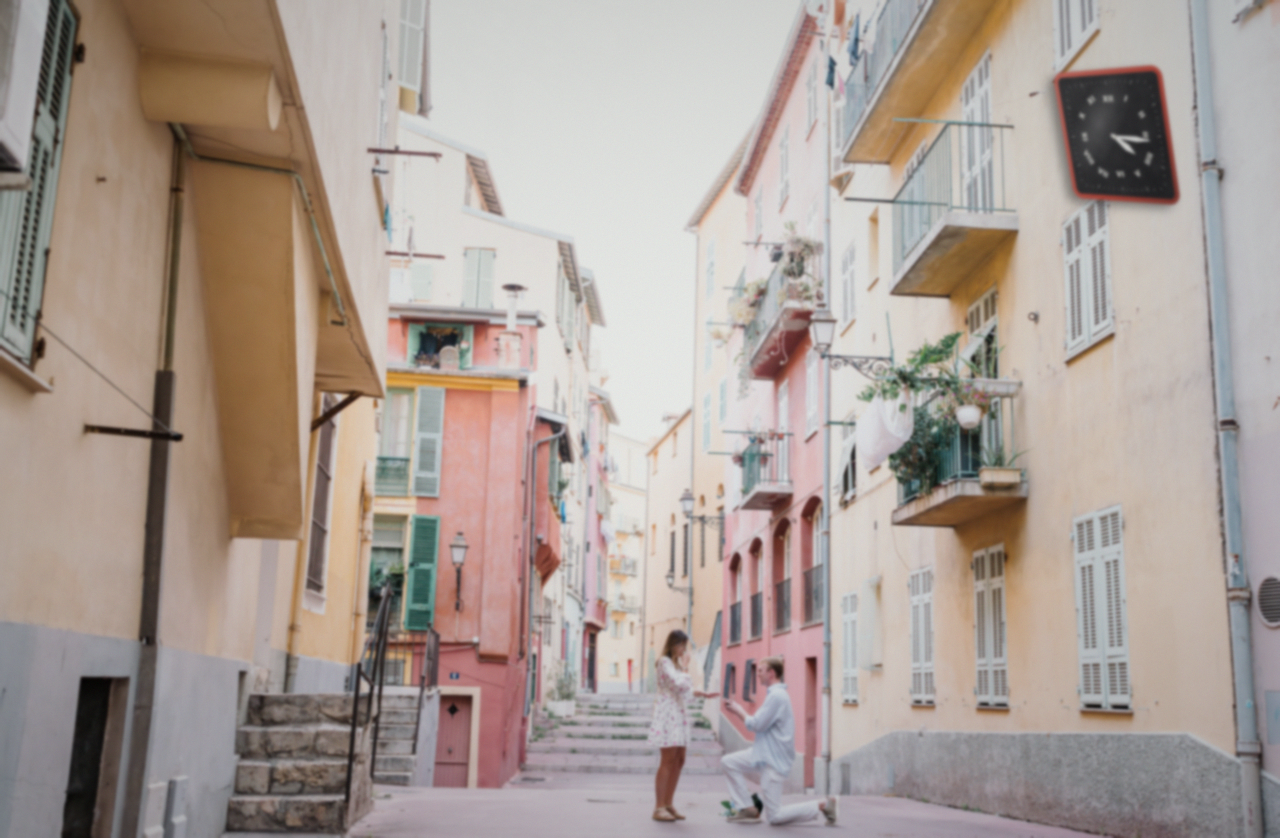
4:16
